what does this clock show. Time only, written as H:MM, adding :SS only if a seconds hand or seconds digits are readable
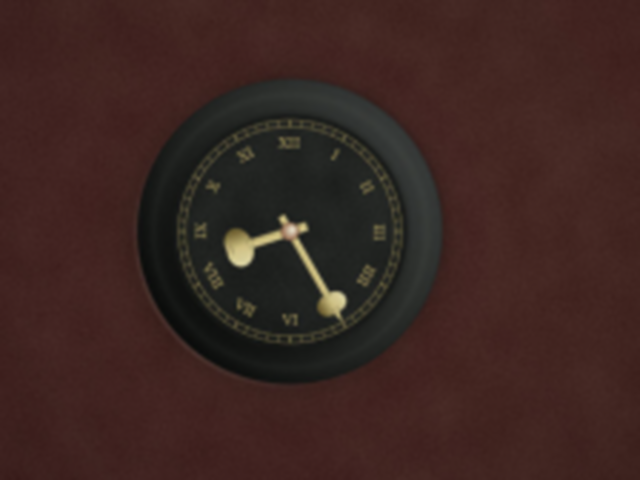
8:25
